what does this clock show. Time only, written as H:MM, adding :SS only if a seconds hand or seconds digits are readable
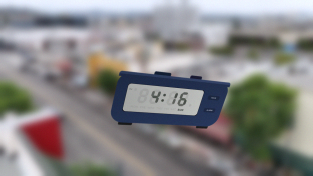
4:16
